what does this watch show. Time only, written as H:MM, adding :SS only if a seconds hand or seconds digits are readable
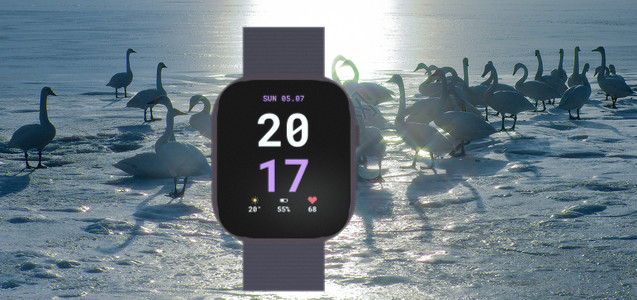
20:17
